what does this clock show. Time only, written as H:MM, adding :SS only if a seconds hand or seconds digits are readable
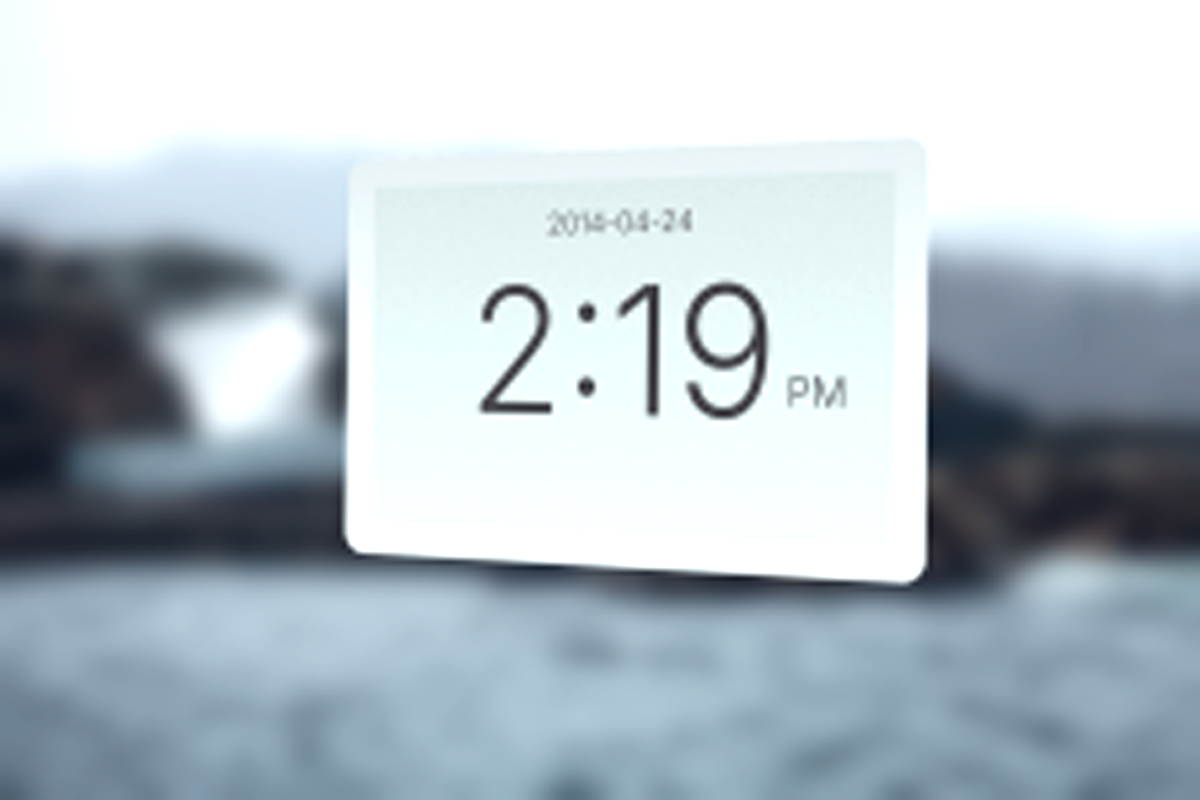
2:19
